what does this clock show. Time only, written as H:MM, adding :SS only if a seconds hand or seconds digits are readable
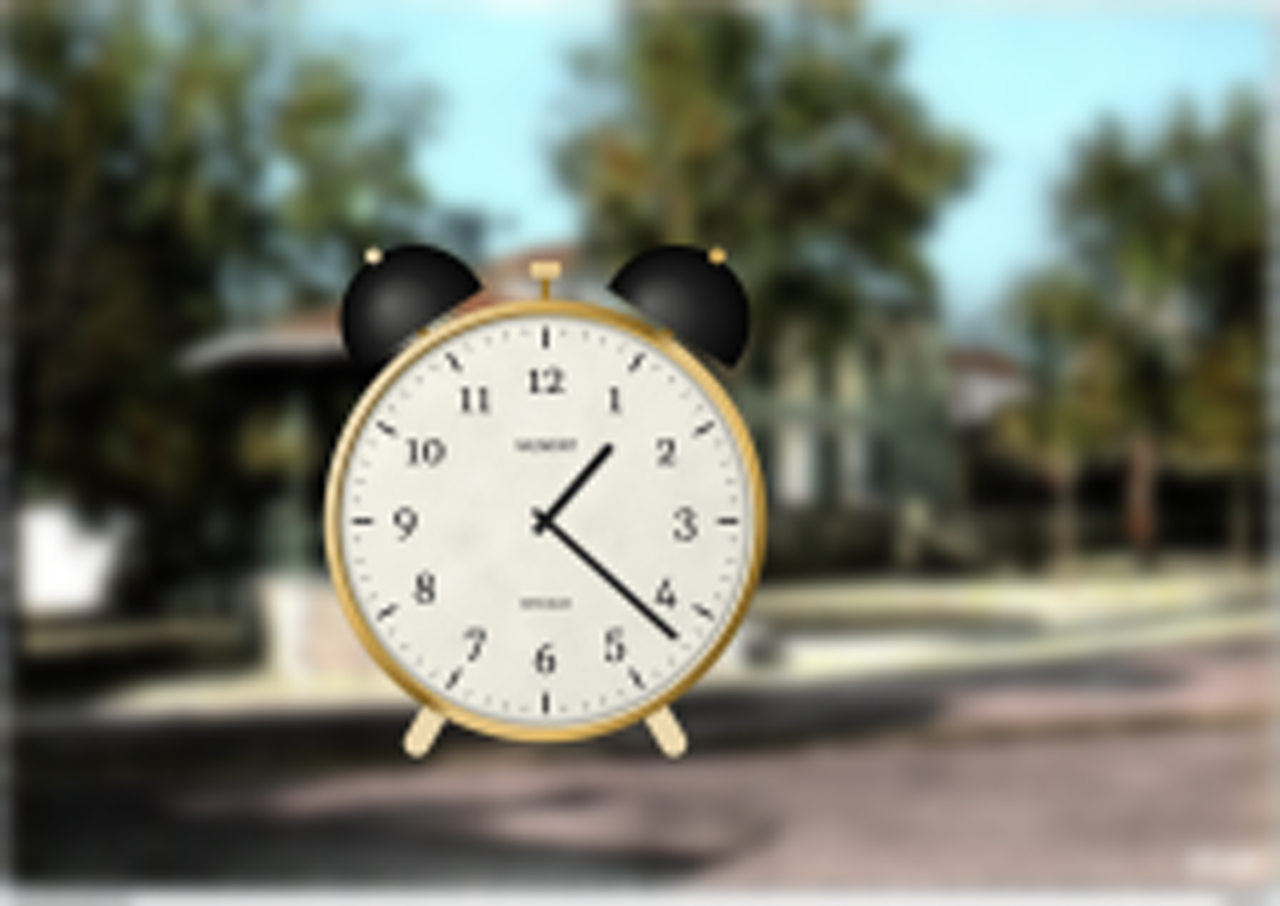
1:22
